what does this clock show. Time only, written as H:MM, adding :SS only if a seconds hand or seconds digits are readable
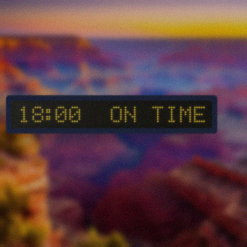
18:00
